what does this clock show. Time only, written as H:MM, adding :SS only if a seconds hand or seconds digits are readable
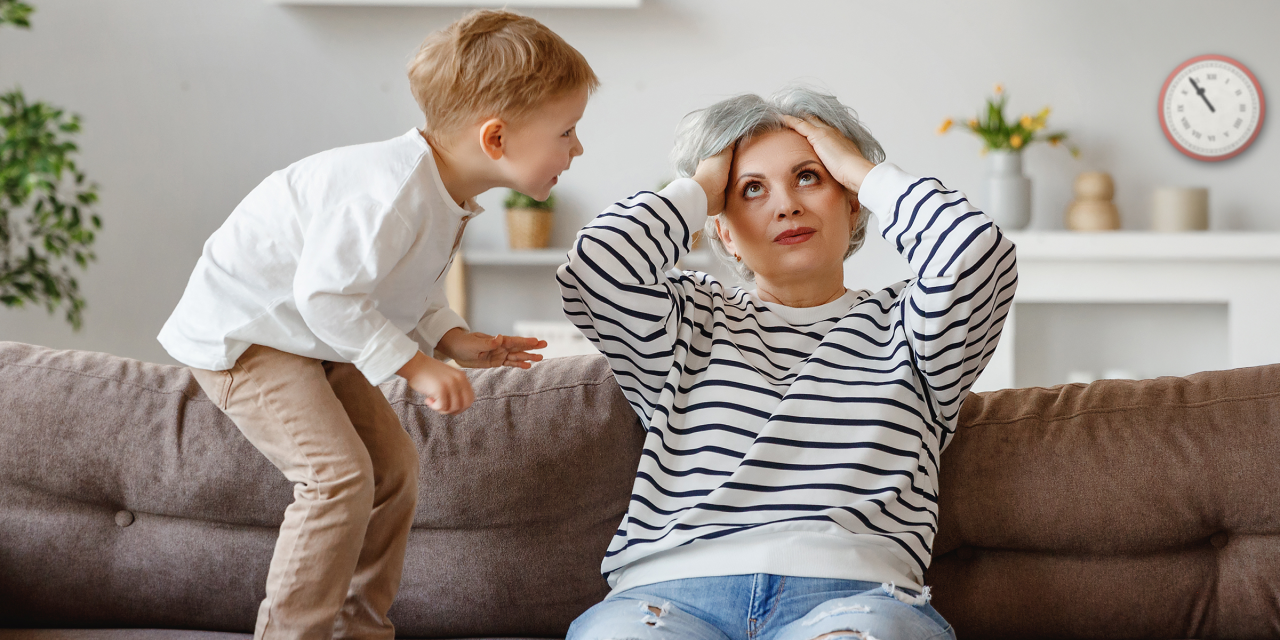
10:54
